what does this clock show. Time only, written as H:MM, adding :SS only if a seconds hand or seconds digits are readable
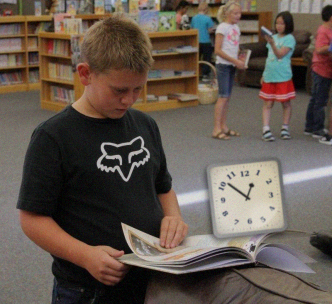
12:52
